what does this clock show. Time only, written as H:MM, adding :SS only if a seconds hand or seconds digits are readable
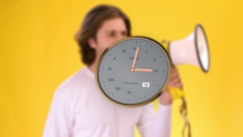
3:01
